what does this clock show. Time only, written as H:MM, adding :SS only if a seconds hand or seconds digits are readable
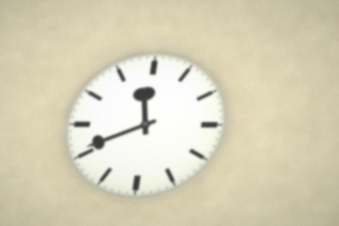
11:41
